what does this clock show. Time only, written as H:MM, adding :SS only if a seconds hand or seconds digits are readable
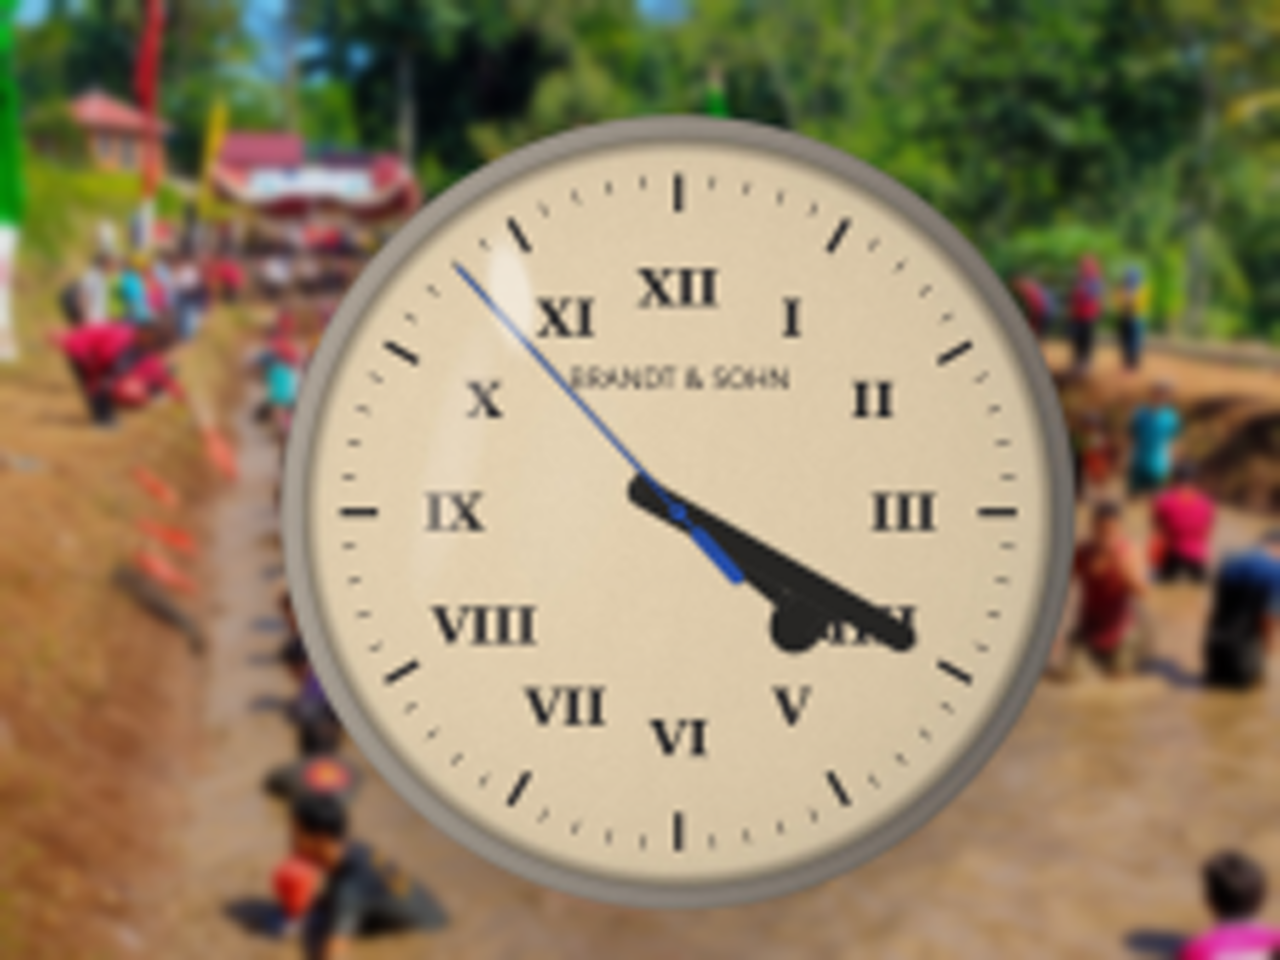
4:19:53
